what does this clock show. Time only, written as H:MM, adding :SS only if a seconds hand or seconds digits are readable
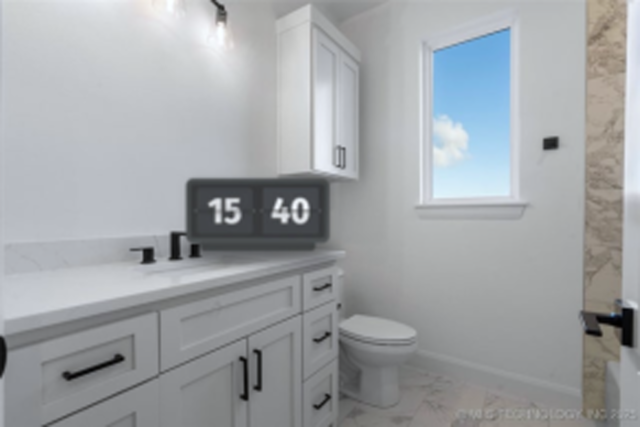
15:40
